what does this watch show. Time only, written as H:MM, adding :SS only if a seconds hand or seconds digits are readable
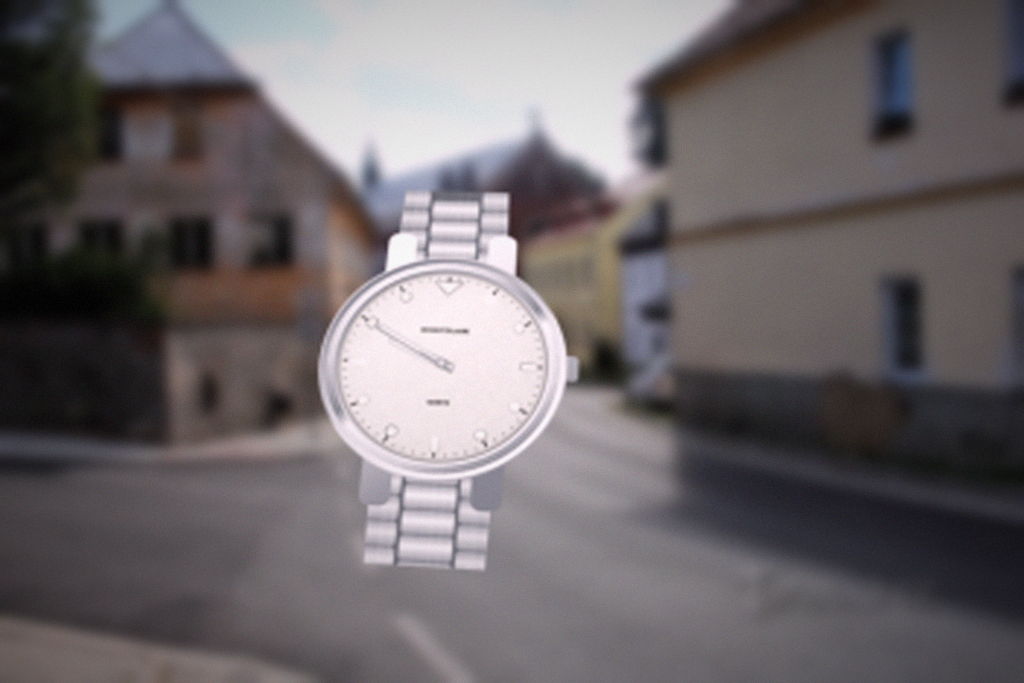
9:50
